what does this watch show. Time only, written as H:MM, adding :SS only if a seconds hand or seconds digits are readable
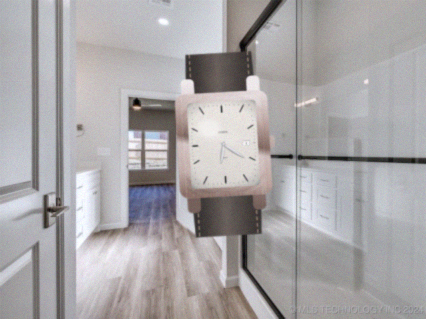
6:21
